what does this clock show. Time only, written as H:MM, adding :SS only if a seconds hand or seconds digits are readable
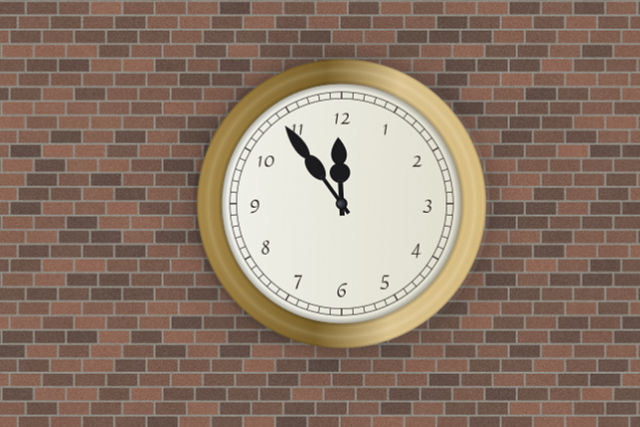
11:54
